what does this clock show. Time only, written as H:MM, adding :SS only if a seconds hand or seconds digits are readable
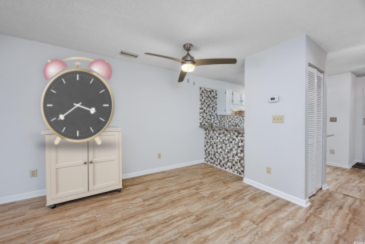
3:39
